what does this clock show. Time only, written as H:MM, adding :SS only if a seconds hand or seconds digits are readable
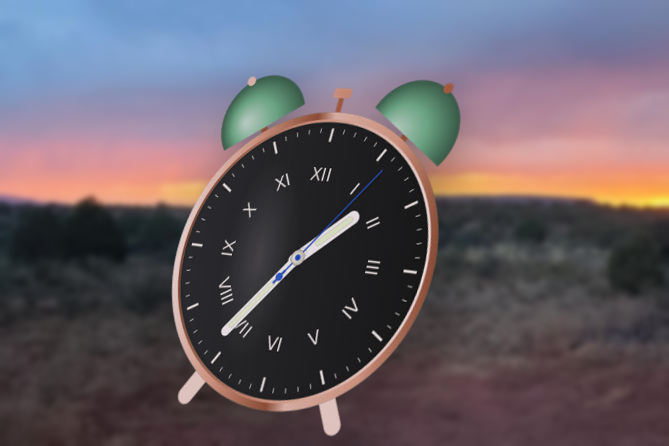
1:36:06
